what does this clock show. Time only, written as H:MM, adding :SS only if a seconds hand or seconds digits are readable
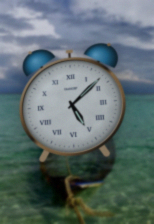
5:08
